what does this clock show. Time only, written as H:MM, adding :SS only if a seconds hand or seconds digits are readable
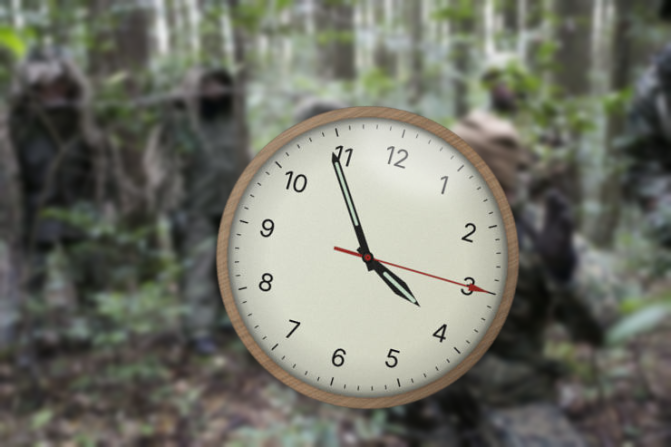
3:54:15
